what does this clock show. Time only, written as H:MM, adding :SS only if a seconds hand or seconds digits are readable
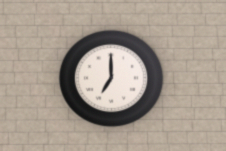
7:00
